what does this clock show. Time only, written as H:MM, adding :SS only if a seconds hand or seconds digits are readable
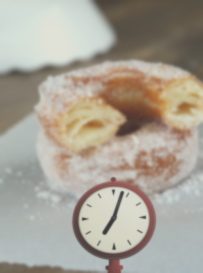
7:03
